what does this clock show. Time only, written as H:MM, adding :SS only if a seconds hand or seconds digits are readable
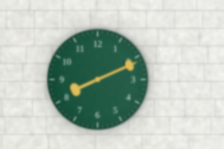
8:11
